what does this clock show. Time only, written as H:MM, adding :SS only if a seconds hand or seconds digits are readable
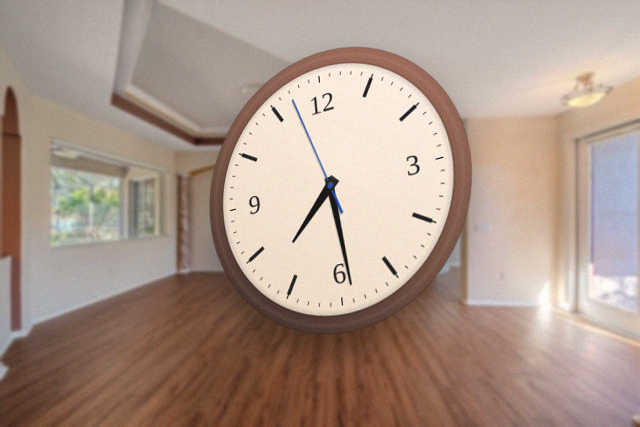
7:28:57
